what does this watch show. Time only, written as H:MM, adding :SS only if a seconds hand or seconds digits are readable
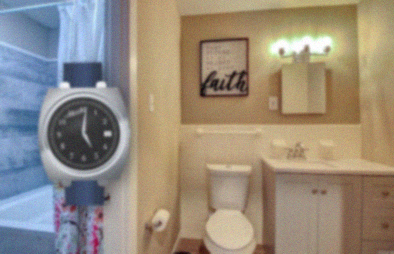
5:01
